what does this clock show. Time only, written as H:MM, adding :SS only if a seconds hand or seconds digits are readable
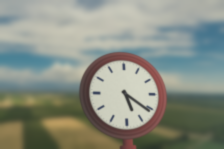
5:21
